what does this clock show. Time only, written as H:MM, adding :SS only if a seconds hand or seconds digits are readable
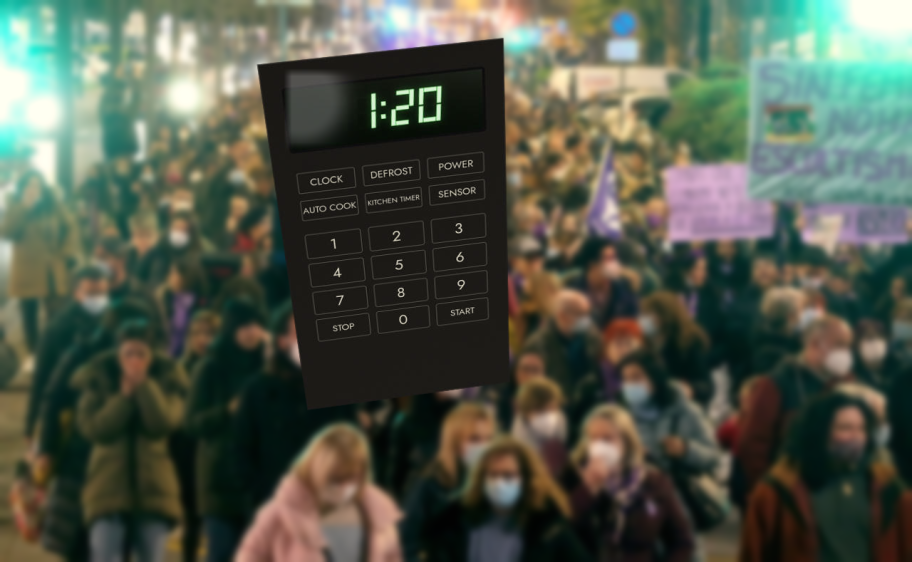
1:20
